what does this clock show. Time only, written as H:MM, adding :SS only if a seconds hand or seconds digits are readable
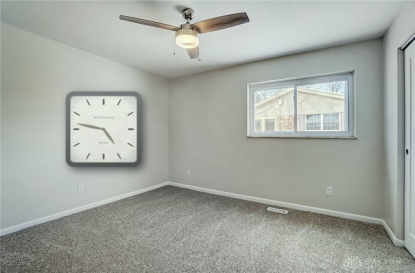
4:47
